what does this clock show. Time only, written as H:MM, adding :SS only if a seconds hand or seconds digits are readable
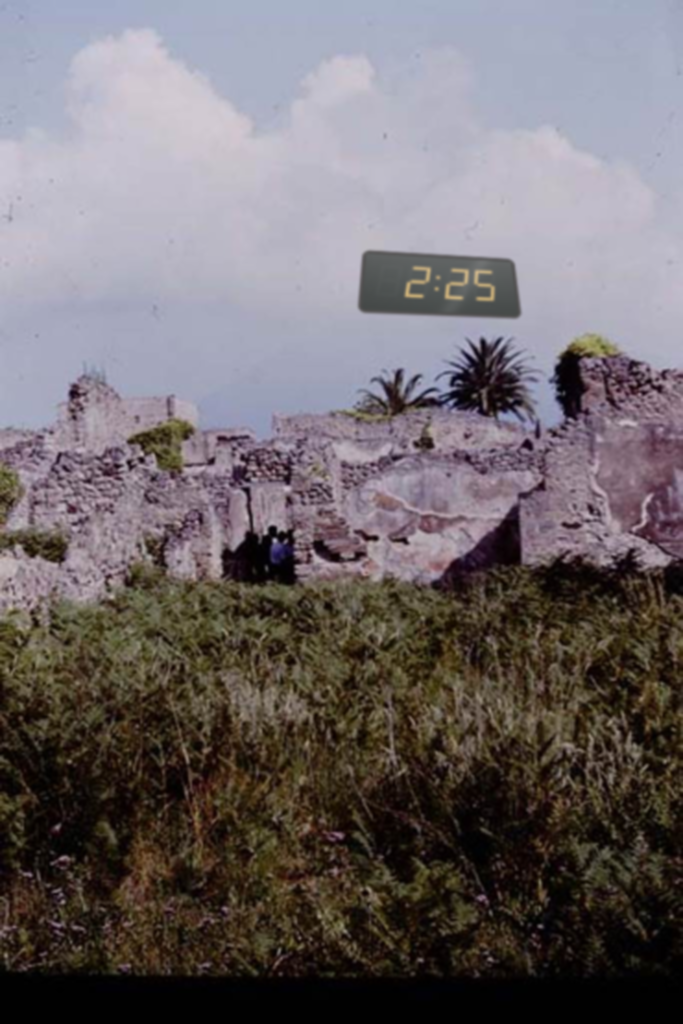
2:25
